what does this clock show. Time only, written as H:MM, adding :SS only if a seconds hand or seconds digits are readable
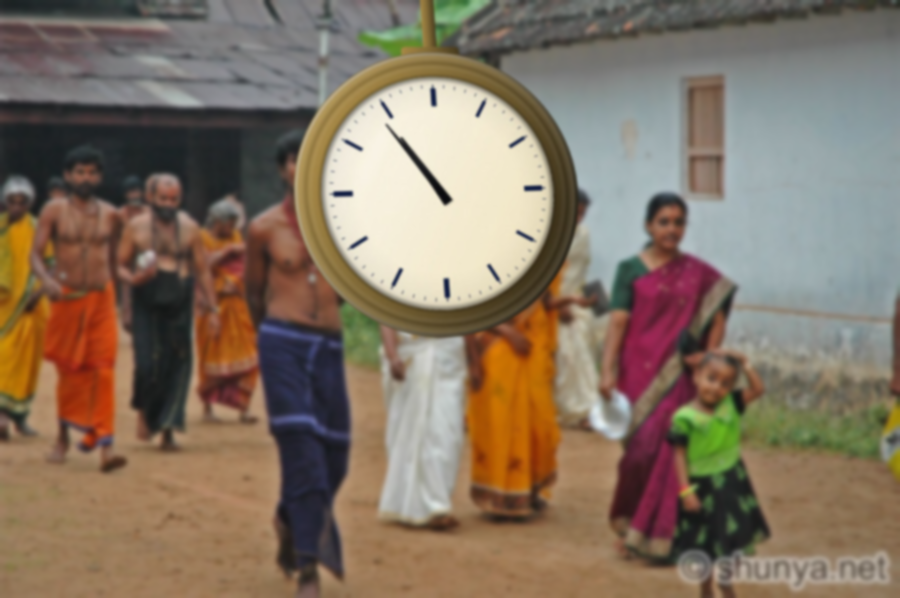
10:54
